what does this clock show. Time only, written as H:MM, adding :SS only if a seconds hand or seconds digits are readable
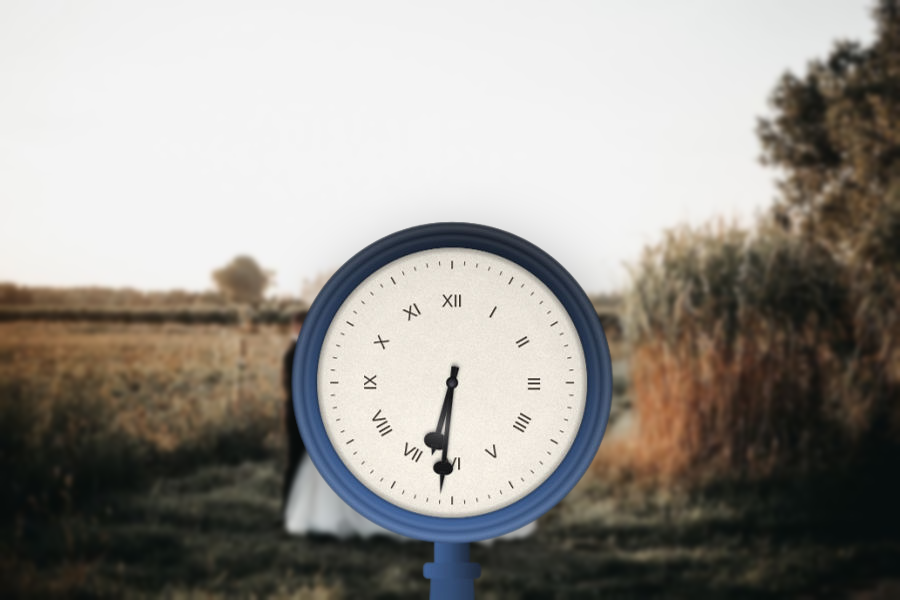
6:31
